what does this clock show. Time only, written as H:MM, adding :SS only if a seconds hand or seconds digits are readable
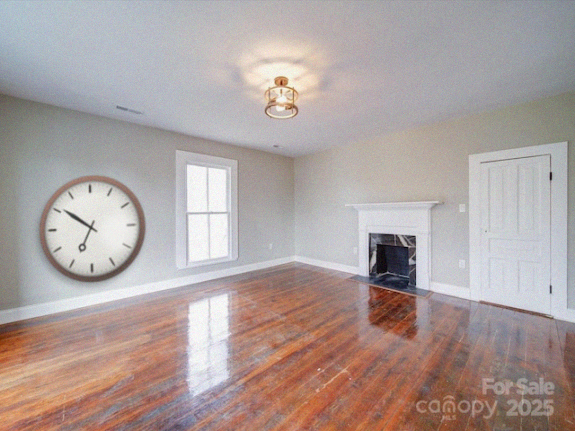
6:51
